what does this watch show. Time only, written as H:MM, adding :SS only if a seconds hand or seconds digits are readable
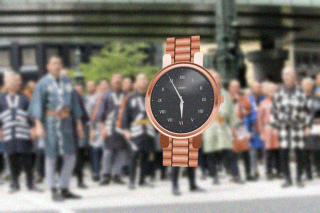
5:55
